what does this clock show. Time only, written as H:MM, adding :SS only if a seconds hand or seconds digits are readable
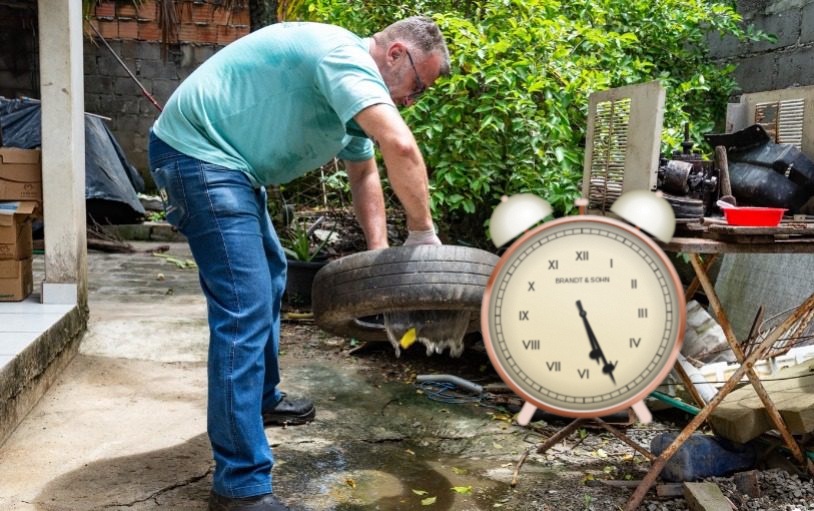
5:26
